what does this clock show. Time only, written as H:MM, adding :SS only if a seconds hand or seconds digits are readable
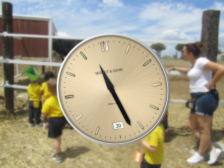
11:27
